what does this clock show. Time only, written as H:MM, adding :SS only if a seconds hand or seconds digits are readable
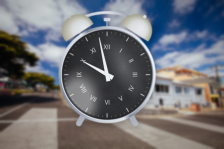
9:58
